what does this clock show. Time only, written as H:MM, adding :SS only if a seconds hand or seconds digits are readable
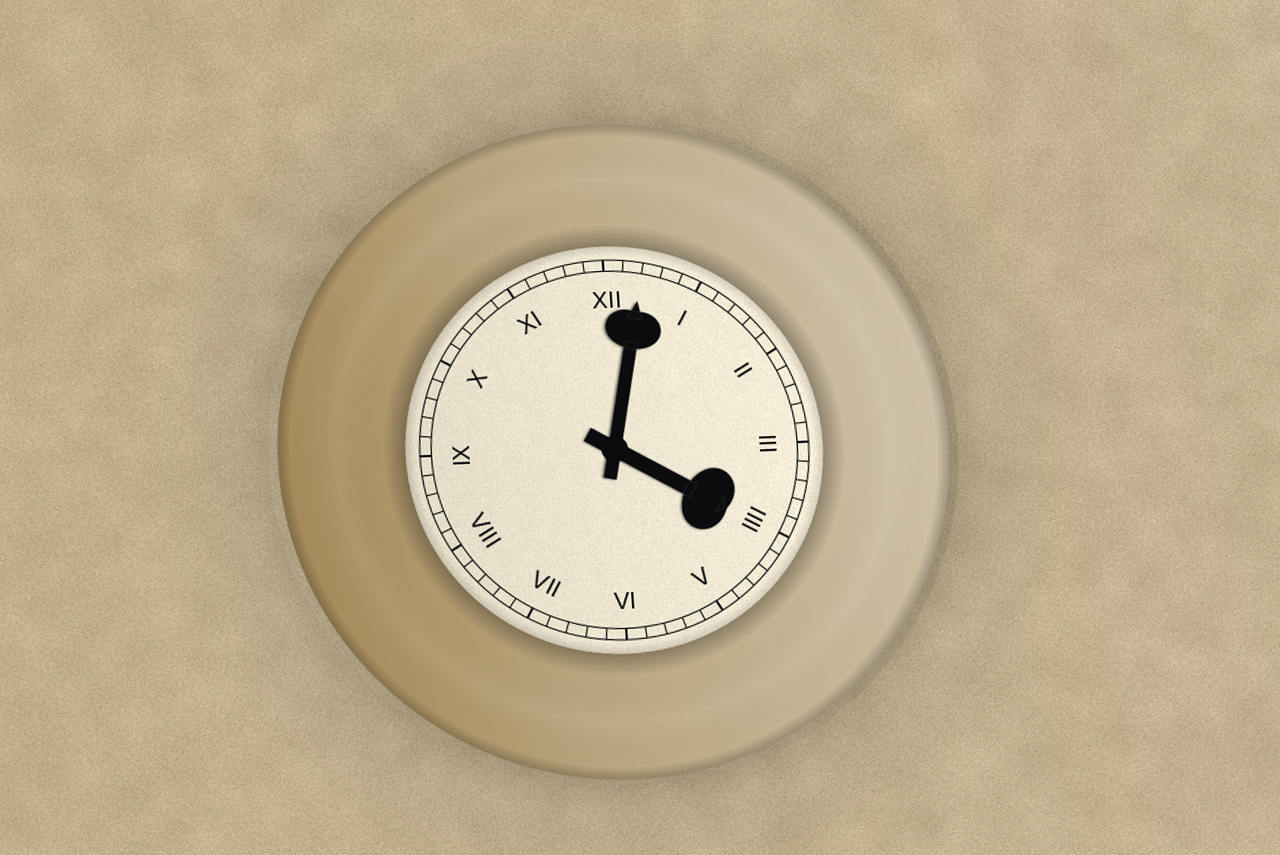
4:02
